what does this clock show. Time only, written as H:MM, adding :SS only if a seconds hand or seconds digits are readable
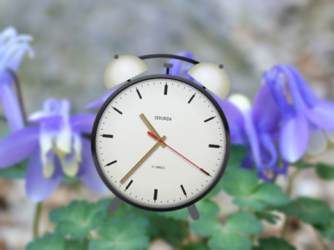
10:36:20
